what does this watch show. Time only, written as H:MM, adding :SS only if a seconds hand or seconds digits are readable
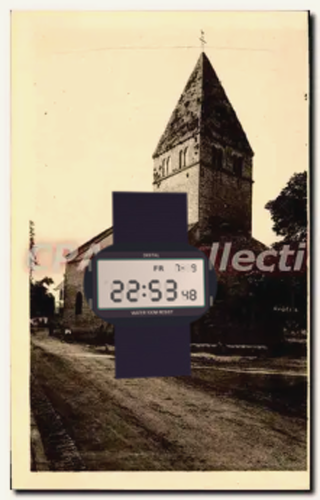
22:53:48
